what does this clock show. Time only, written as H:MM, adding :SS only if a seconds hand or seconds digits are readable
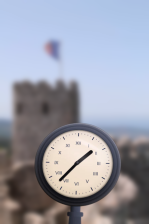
1:37
